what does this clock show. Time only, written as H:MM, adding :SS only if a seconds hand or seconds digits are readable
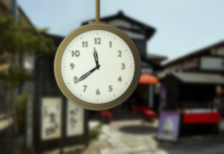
11:39
